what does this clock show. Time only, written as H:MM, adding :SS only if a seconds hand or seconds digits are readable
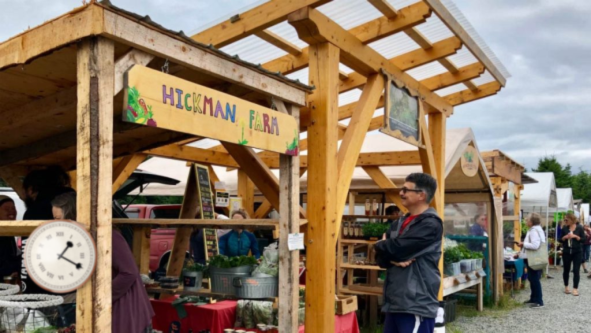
1:20
